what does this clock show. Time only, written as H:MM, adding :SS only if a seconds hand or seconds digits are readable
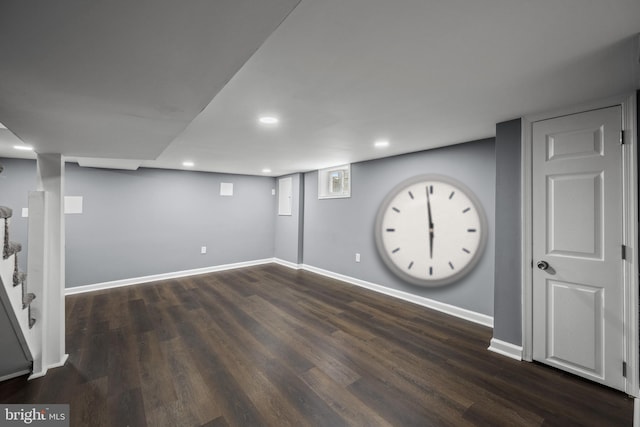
5:59
